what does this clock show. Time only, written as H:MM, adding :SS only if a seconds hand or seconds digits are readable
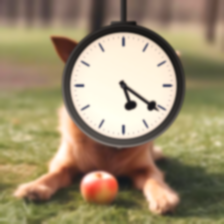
5:21
